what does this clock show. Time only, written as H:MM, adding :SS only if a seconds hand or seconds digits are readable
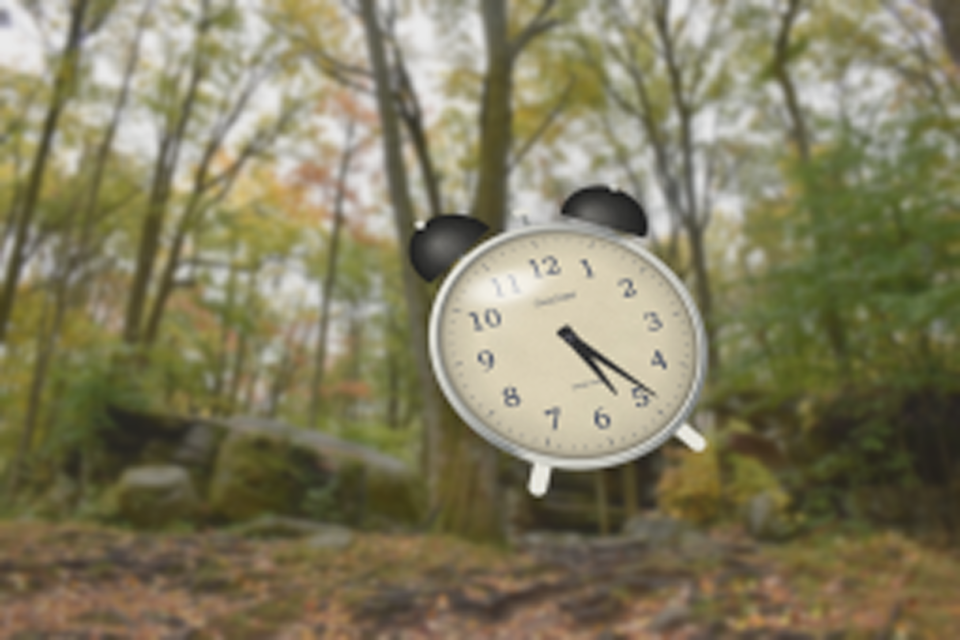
5:24
